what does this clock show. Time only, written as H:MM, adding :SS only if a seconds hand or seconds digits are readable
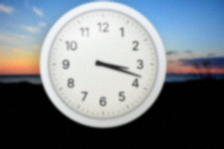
3:18
